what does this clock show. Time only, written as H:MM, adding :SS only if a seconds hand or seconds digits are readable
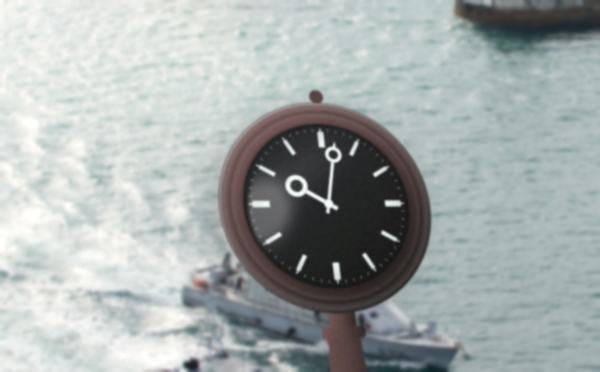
10:02
